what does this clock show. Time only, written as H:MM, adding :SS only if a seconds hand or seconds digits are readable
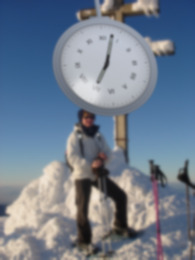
7:03
